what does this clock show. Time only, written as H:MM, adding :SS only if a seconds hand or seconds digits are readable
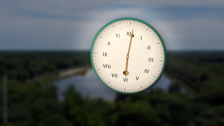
6:01
